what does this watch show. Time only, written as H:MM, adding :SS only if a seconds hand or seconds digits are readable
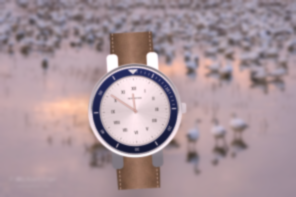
11:51
